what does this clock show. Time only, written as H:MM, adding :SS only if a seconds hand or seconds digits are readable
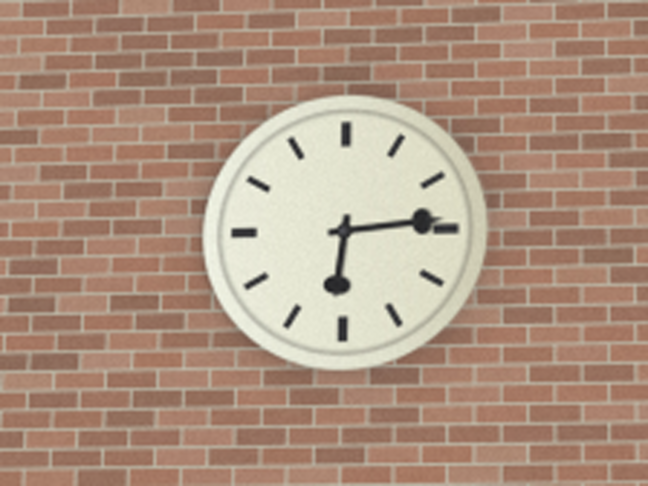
6:14
